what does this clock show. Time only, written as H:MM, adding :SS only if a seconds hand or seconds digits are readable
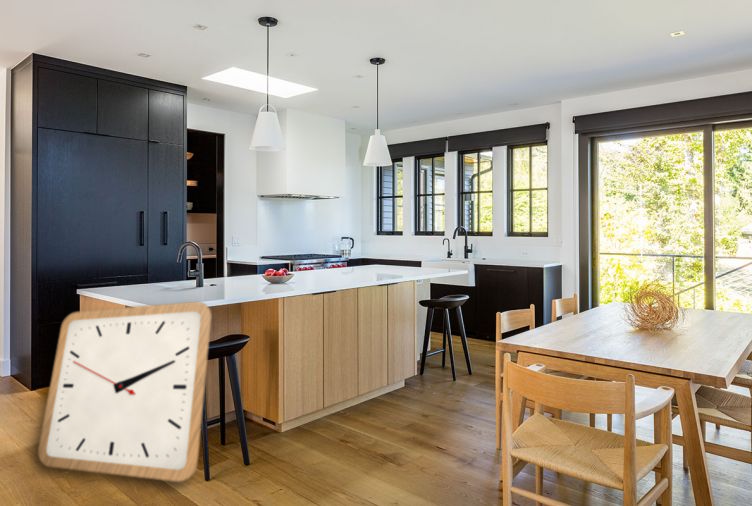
2:10:49
